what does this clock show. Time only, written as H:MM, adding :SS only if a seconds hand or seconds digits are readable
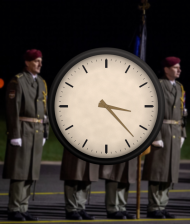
3:23
